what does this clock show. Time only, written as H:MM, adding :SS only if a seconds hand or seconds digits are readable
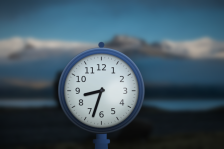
8:33
